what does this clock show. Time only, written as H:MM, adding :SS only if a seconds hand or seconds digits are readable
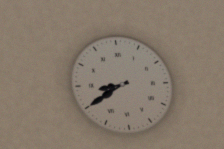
8:40
